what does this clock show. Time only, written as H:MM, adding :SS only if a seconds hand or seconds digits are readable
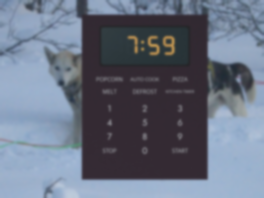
7:59
